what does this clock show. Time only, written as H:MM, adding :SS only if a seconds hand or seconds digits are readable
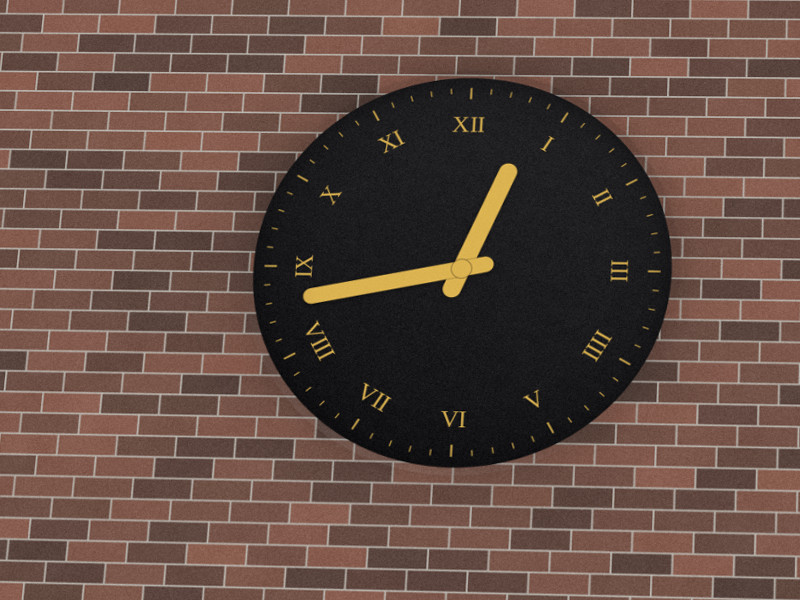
12:43
